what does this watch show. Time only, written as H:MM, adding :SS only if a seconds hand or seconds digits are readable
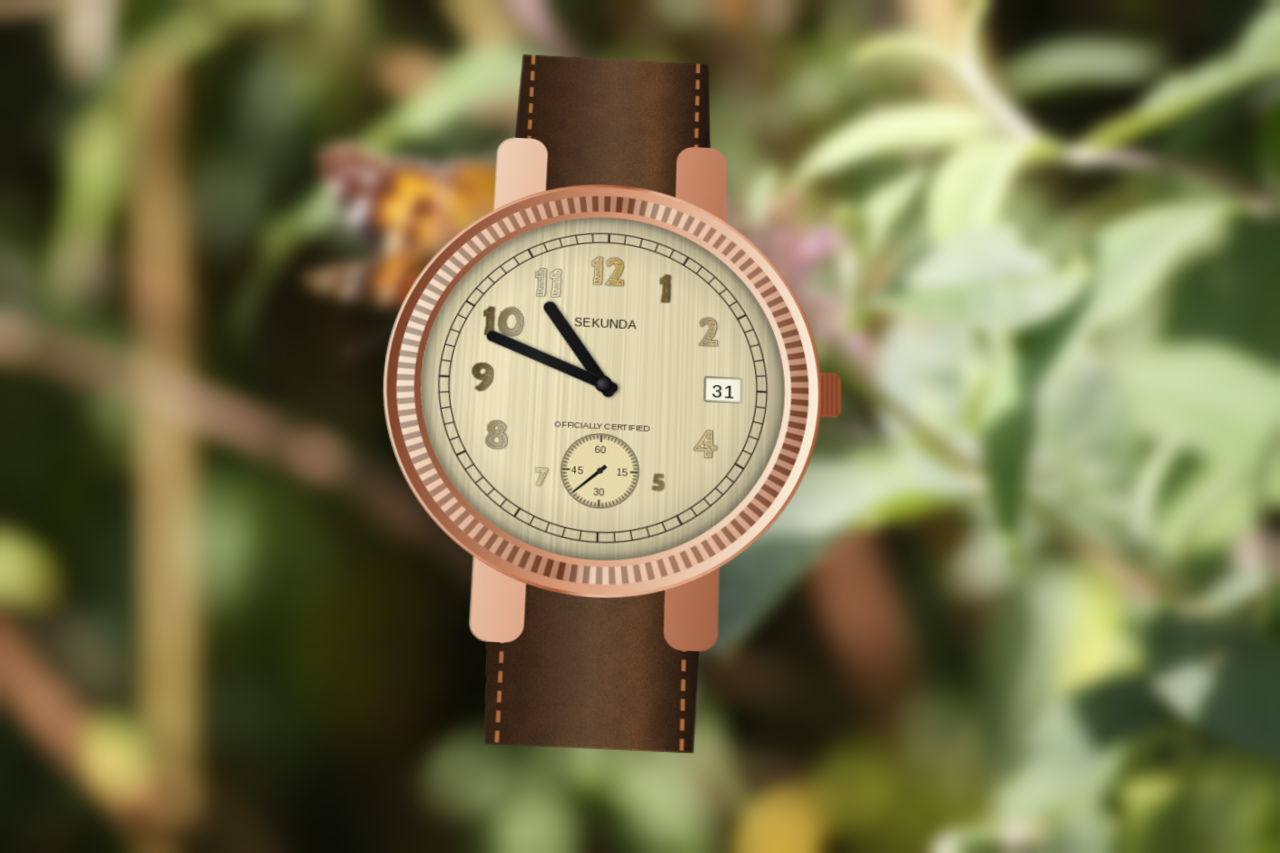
10:48:38
